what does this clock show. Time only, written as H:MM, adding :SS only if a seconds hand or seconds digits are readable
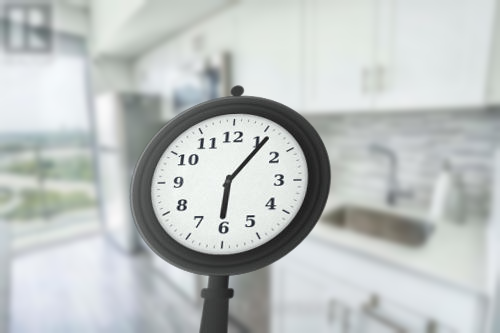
6:06
